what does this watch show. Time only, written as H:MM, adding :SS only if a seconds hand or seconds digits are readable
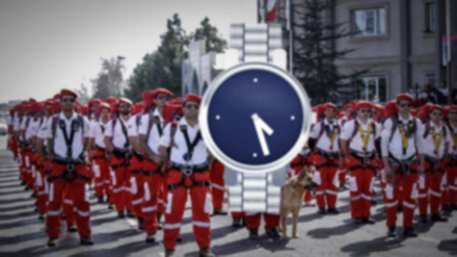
4:27
